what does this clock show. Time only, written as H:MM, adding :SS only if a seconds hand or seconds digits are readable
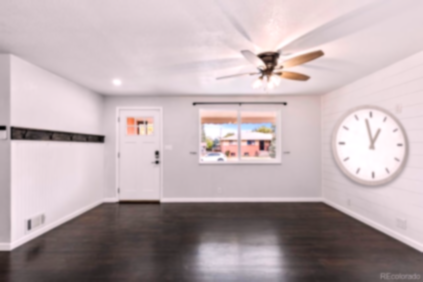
12:58
